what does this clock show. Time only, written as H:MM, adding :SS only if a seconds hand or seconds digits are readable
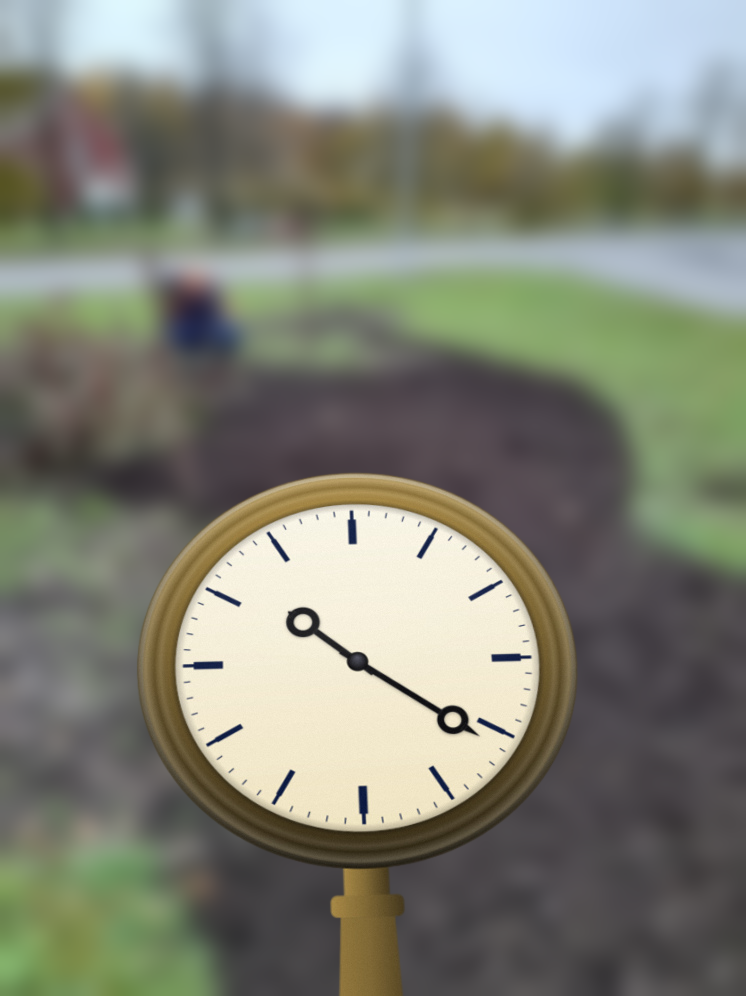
10:21
